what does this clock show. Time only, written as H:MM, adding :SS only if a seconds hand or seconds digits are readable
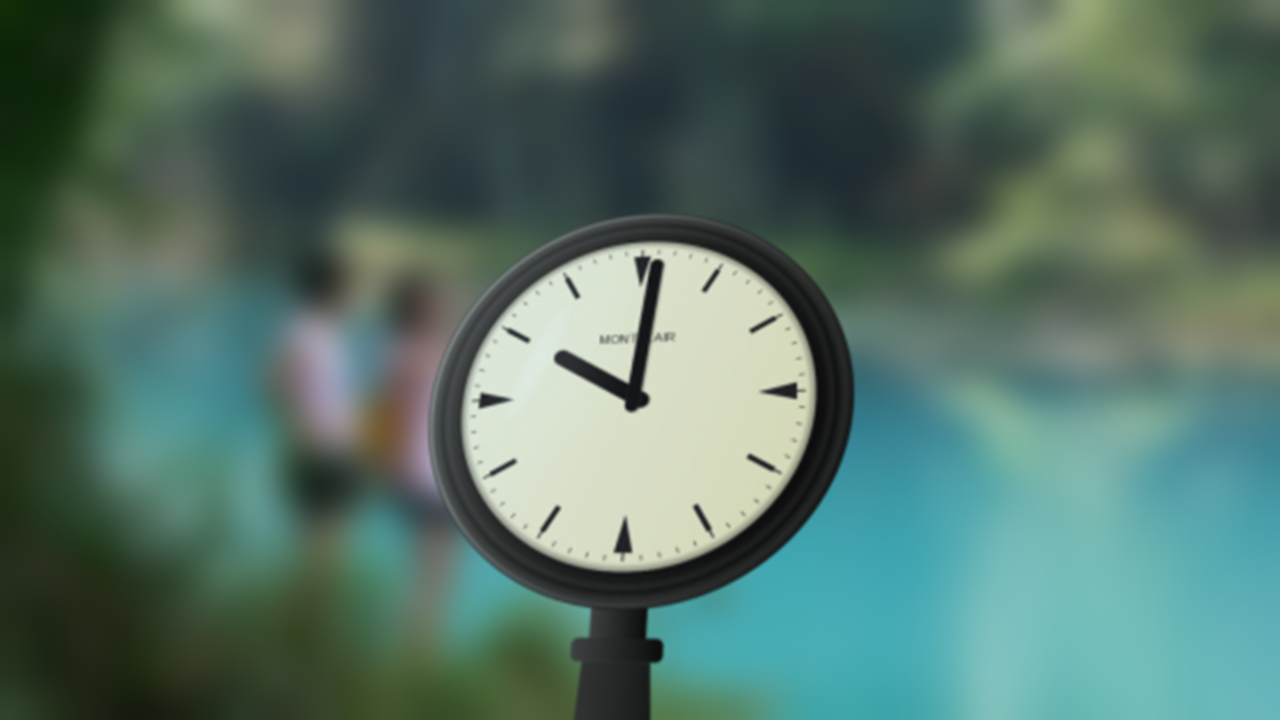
10:01
